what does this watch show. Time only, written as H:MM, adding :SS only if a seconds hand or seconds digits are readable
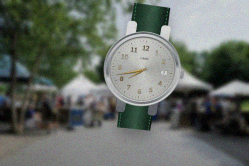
7:42
